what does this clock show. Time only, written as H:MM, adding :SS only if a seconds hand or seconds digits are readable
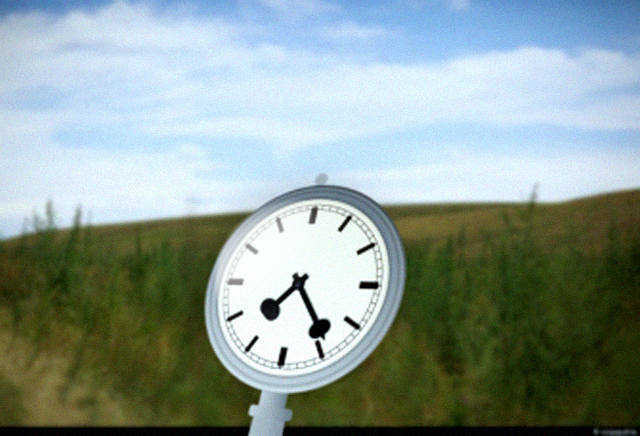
7:24
